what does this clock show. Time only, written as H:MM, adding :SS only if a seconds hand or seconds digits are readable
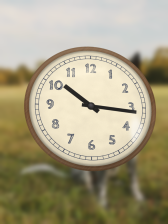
10:16
